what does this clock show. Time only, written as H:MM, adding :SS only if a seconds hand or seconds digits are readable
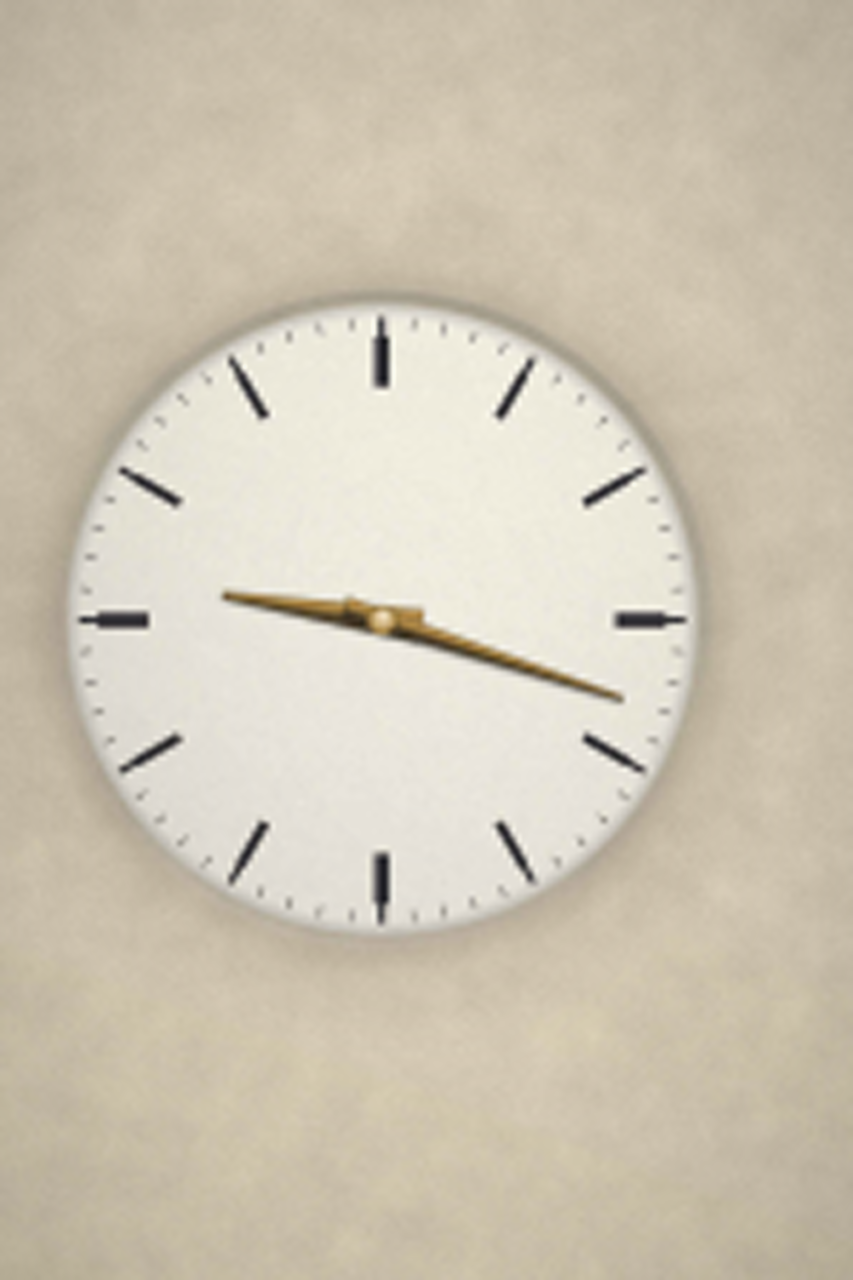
9:18
